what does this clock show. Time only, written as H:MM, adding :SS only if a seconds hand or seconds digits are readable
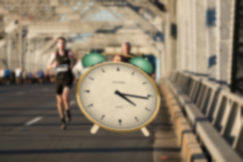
4:16
